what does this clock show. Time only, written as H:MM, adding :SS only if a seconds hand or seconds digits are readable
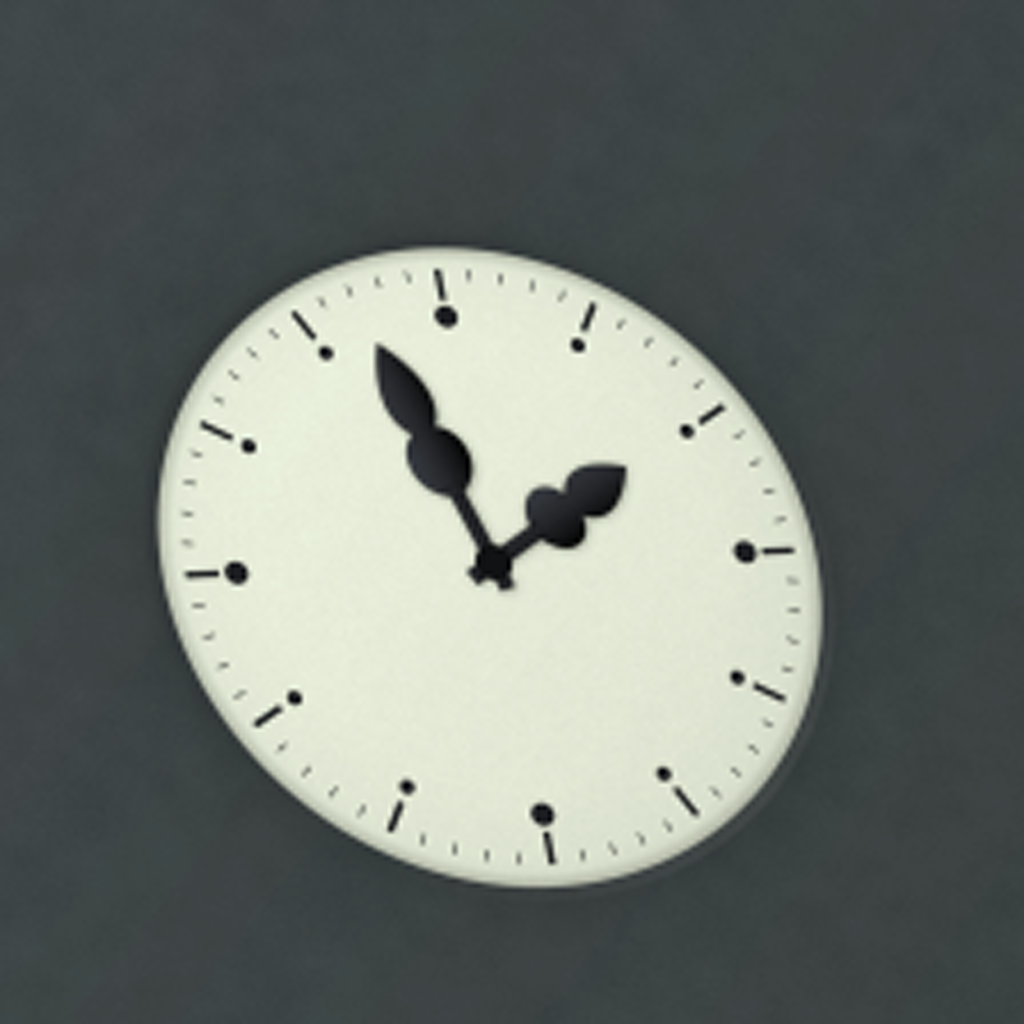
1:57
